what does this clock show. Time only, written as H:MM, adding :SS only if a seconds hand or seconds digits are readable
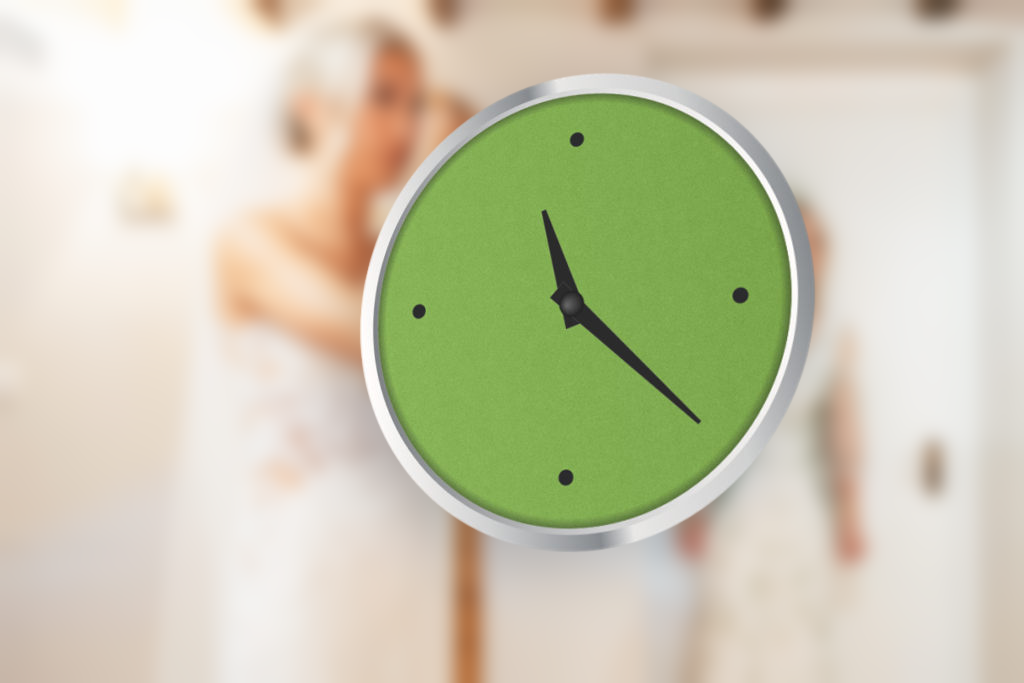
11:22
